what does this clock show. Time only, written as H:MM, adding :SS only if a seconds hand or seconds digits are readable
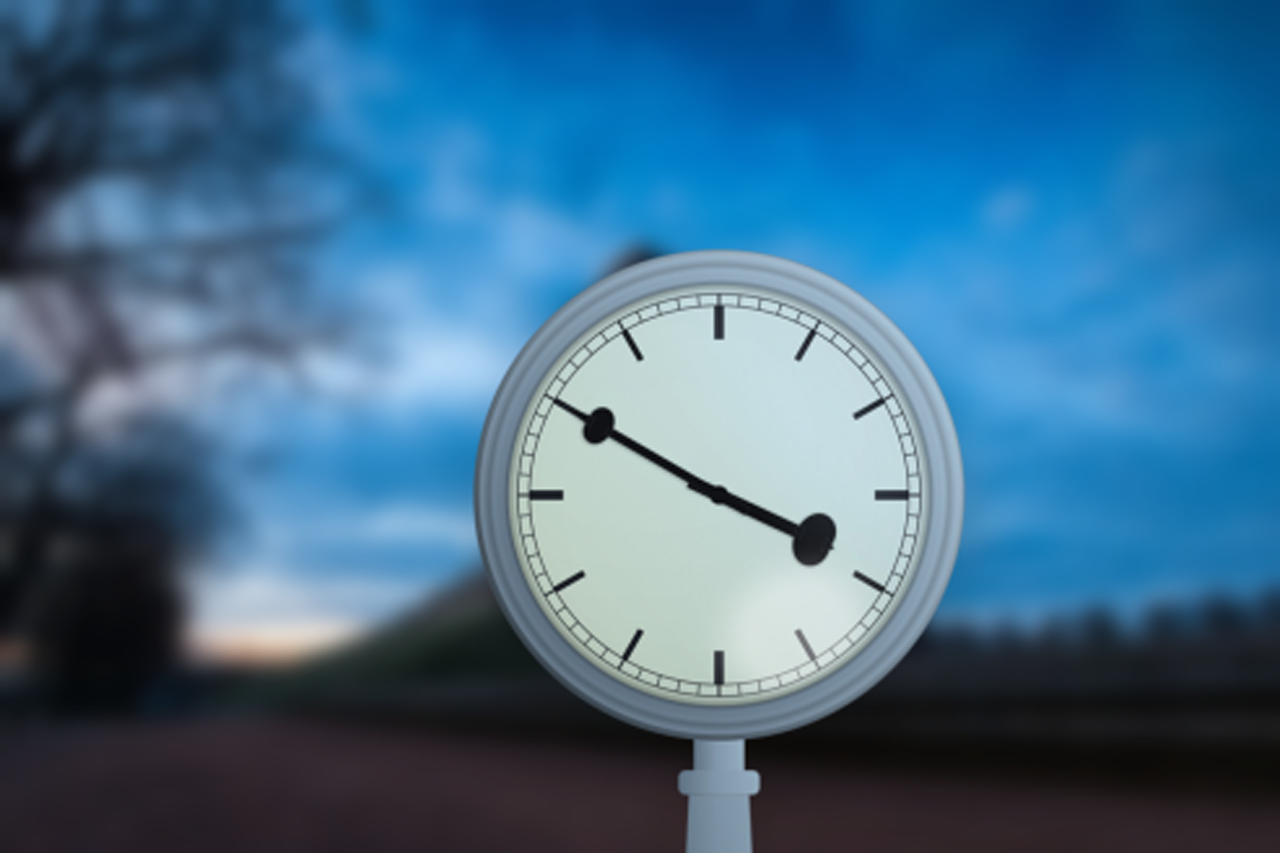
3:50
